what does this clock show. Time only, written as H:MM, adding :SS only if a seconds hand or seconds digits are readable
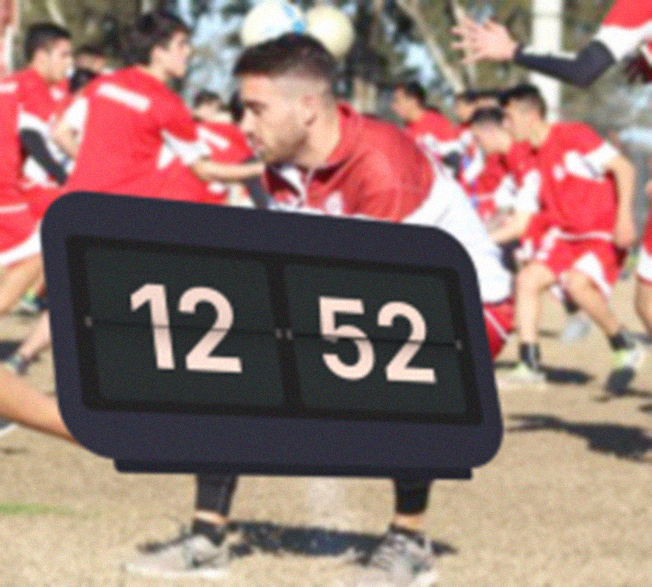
12:52
